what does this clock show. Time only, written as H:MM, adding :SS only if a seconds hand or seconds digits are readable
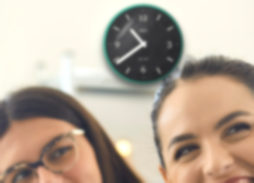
10:39
